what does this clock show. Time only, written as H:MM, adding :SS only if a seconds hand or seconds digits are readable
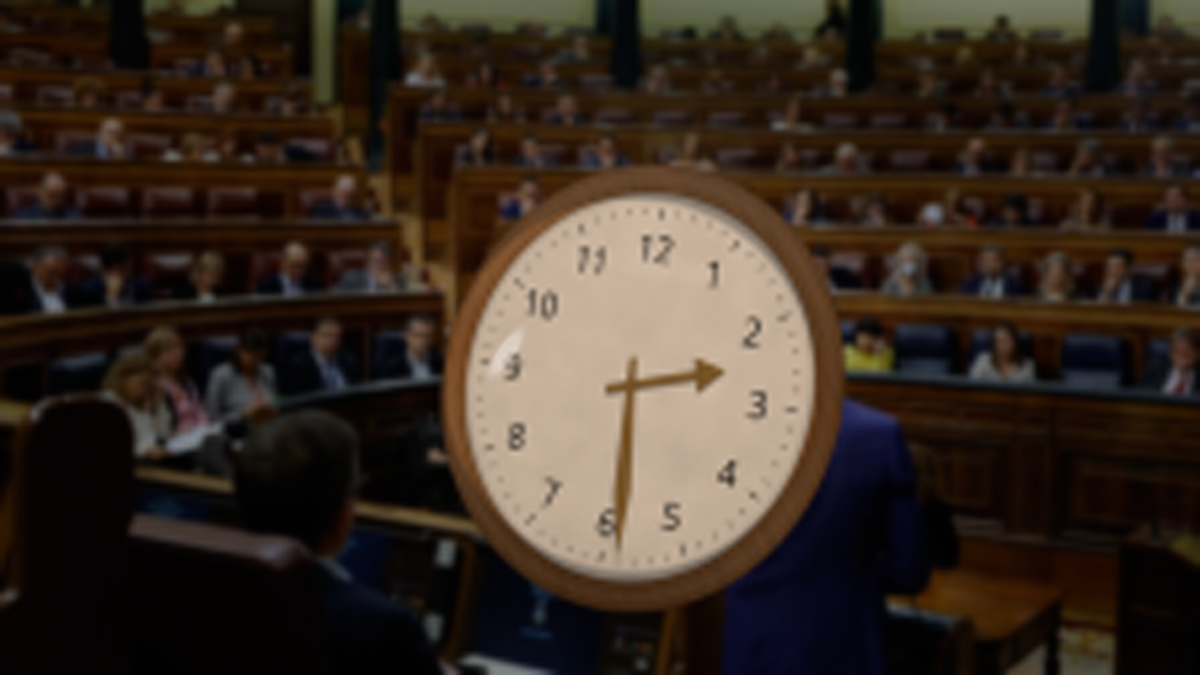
2:29
